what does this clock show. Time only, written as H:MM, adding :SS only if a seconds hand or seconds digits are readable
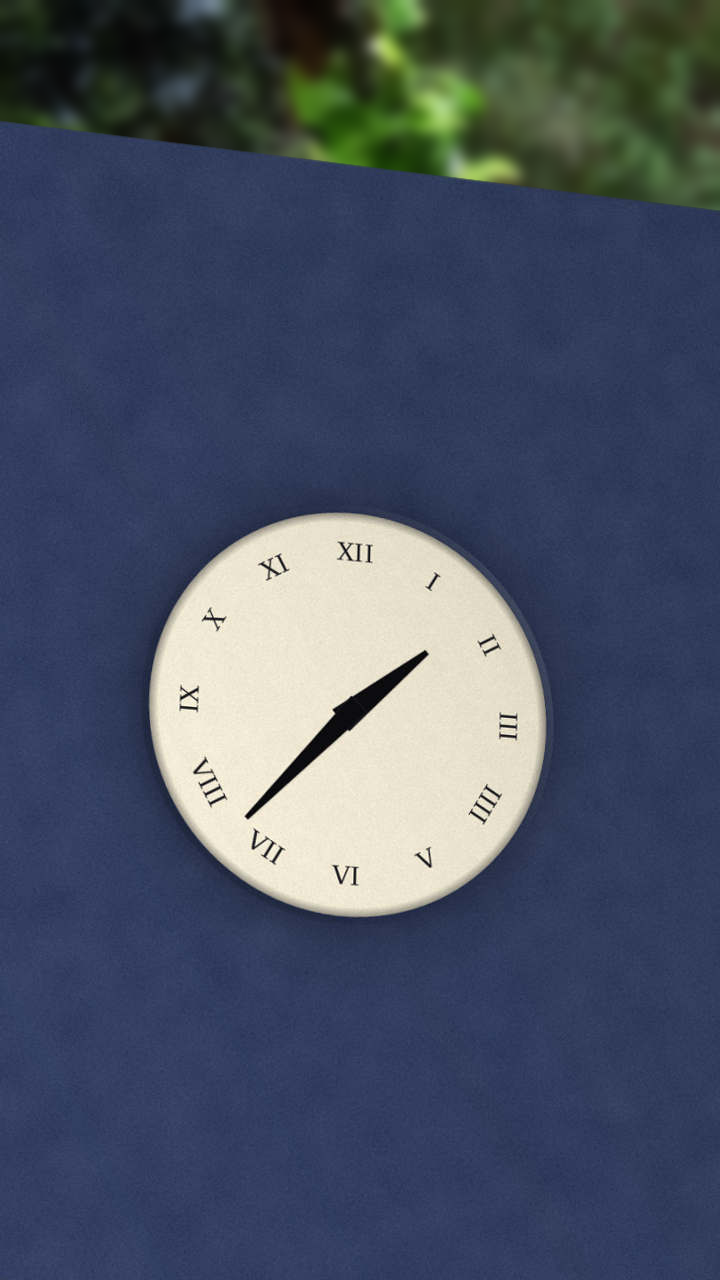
1:37
